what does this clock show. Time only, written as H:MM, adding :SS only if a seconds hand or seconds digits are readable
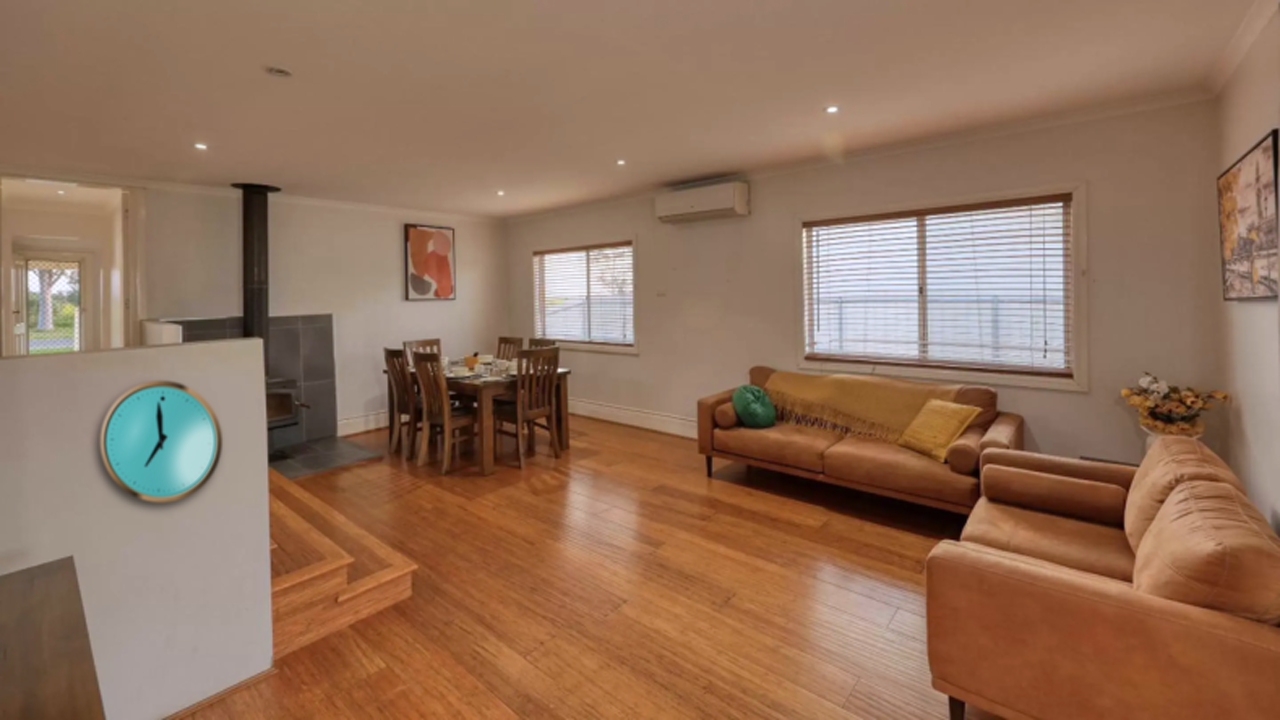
6:59
